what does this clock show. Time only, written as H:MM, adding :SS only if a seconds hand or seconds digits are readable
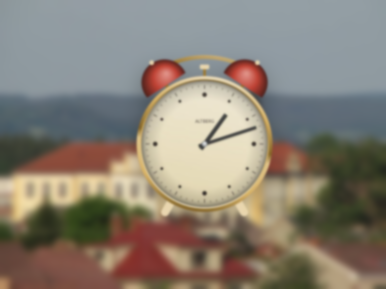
1:12
